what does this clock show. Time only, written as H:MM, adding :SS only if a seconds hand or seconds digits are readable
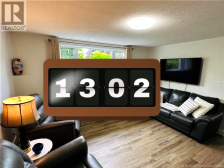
13:02
